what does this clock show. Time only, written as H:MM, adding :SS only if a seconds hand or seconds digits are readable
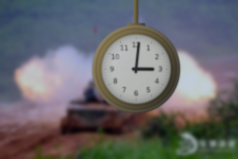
3:01
